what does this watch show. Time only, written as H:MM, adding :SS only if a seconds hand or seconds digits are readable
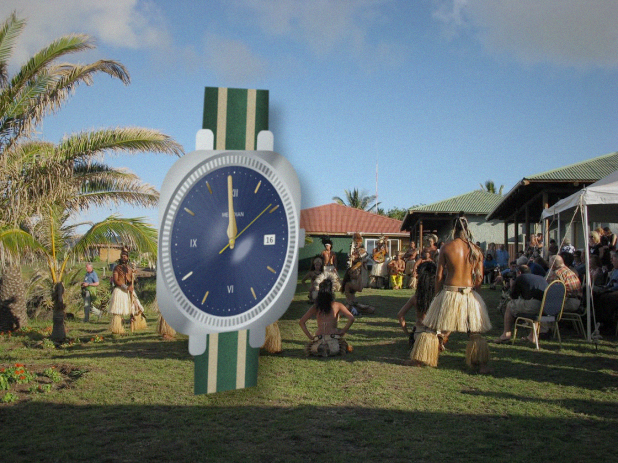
11:59:09
